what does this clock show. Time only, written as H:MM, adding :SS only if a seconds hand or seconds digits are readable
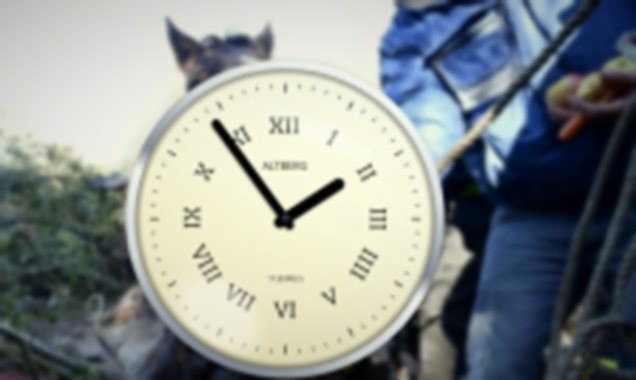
1:54
